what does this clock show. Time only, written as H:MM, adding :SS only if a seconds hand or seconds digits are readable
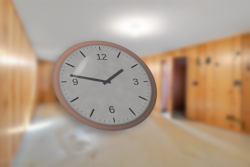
1:47
